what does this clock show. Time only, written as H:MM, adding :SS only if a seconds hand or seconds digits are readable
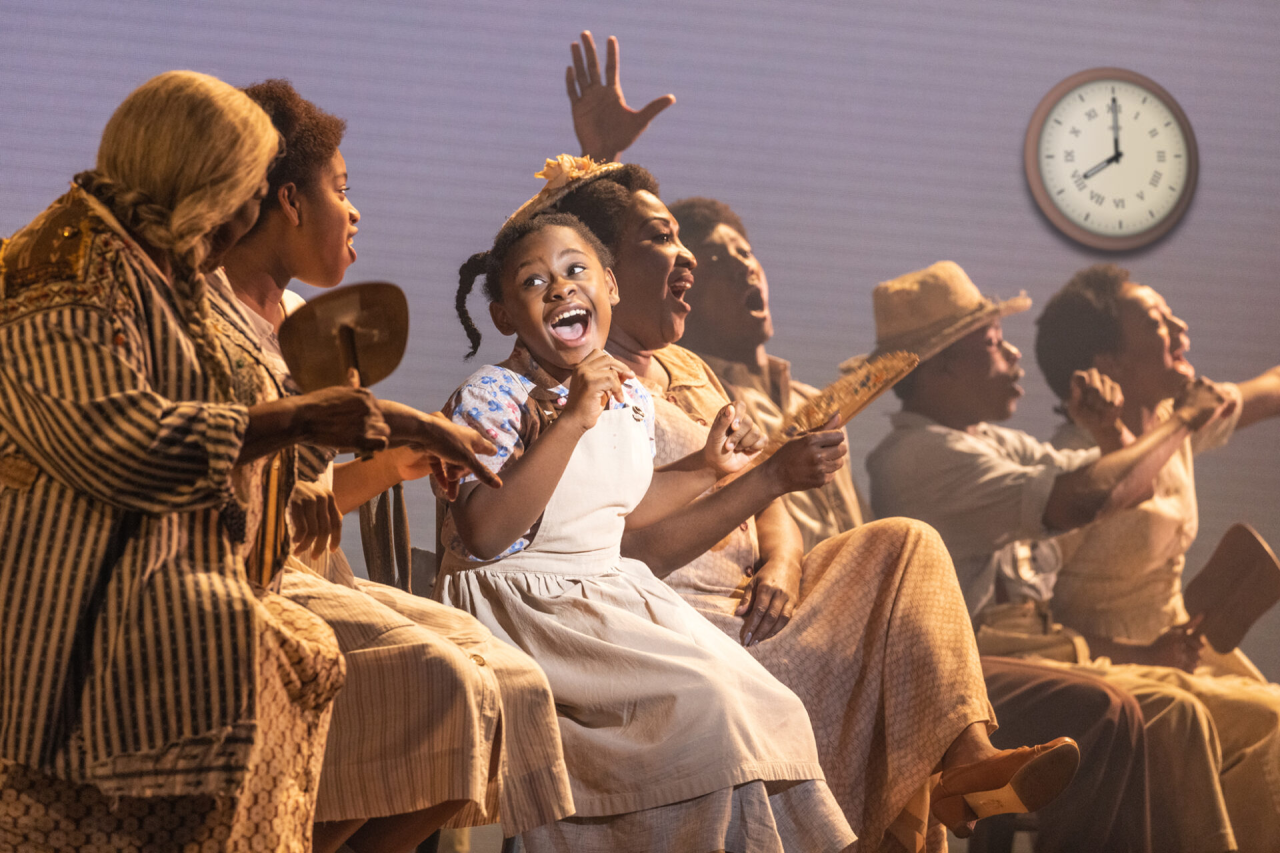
8:00
